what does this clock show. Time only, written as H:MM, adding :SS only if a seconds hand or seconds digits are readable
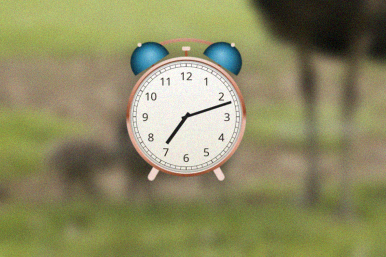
7:12
